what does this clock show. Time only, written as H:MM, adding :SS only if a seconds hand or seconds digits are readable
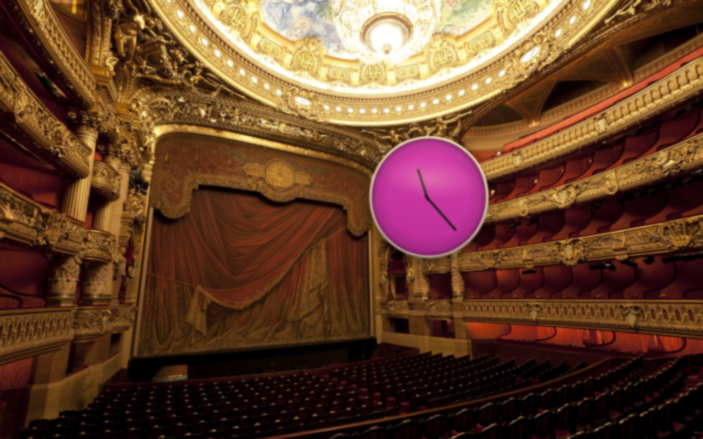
11:23
